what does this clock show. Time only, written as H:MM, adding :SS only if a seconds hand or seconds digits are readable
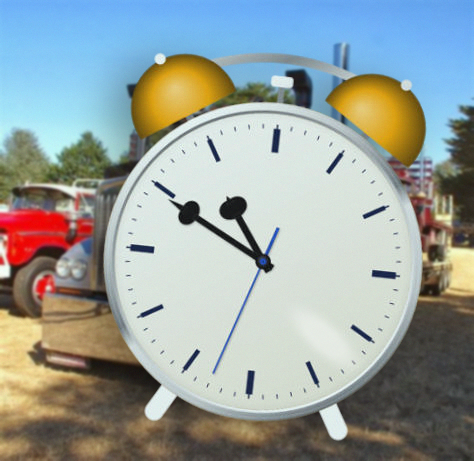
10:49:33
